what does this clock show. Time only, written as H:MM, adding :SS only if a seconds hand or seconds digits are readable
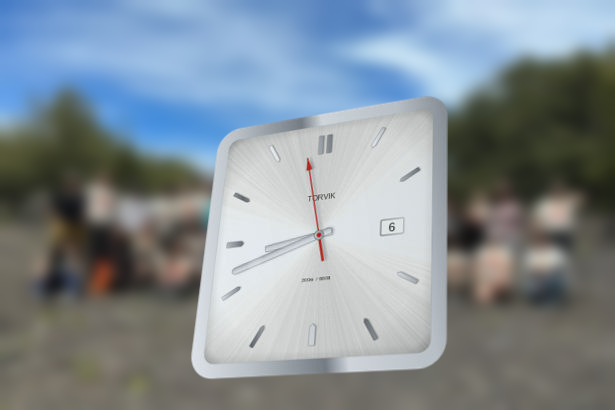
8:41:58
